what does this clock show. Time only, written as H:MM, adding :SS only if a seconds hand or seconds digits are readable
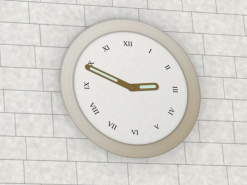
2:49
